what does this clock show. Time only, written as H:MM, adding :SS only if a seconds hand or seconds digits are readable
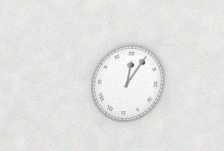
12:05
